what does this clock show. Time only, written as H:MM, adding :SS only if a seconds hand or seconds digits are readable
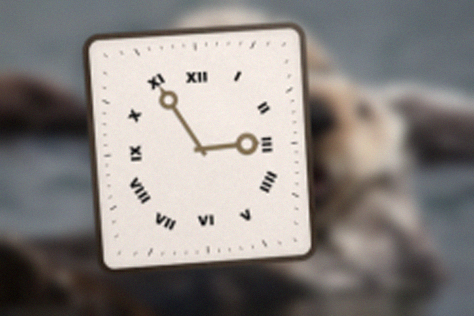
2:55
